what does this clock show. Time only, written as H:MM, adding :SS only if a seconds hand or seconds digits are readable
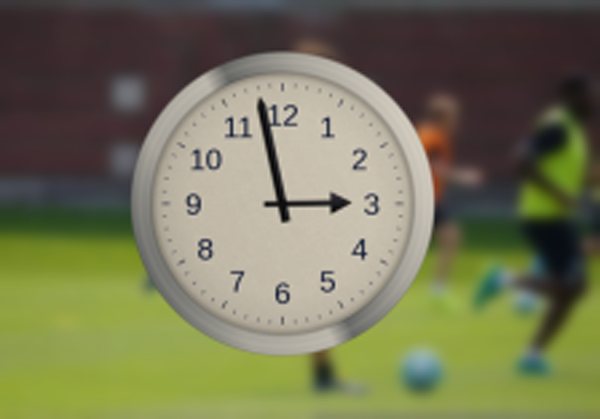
2:58
